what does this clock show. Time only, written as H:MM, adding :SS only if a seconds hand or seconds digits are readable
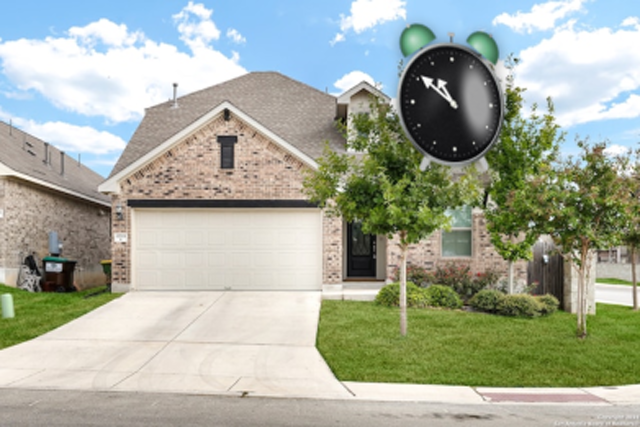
10:51
